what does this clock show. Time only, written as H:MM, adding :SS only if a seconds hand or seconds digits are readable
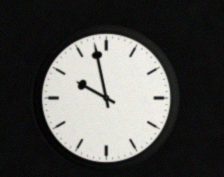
9:58
